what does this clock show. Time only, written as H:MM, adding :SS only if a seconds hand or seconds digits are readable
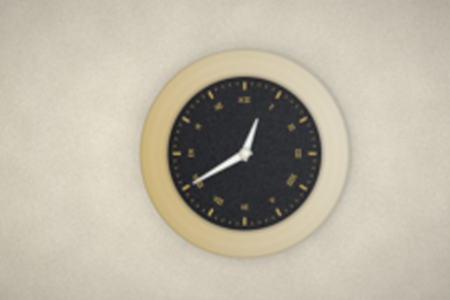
12:40
